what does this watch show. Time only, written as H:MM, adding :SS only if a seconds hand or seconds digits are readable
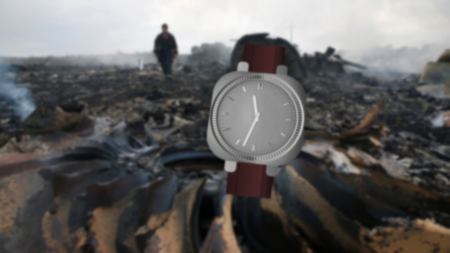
11:33
